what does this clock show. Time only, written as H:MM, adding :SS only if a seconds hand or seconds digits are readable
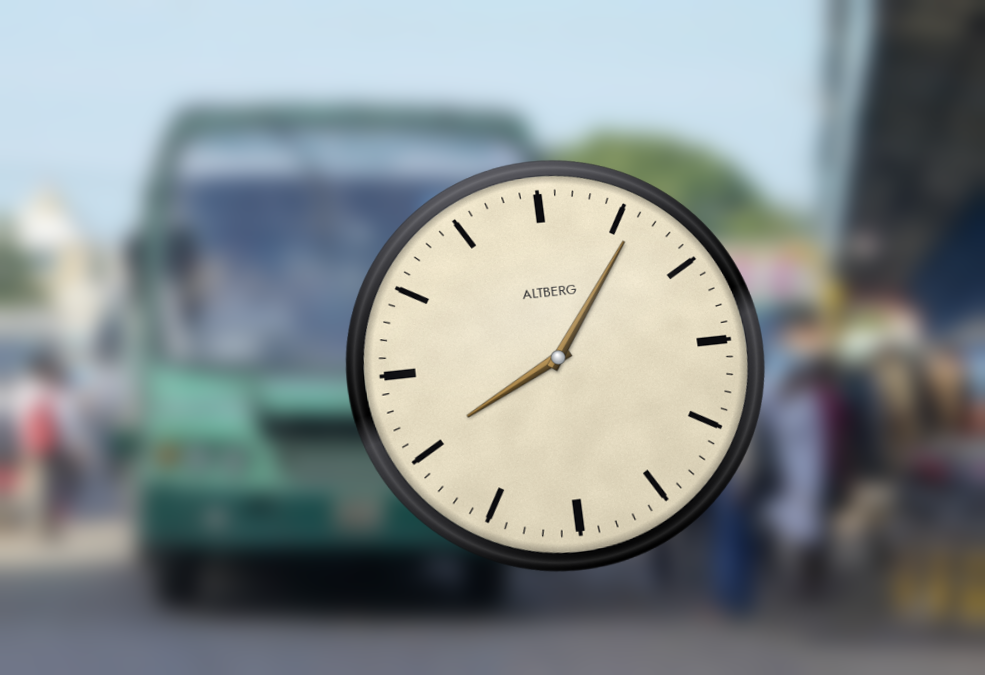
8:06
